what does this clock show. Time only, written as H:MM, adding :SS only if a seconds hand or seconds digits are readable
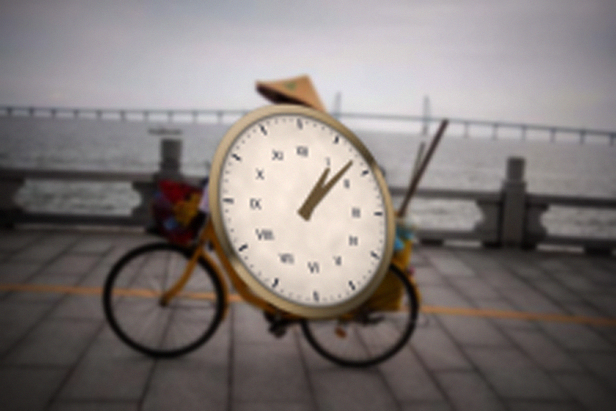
1:08
